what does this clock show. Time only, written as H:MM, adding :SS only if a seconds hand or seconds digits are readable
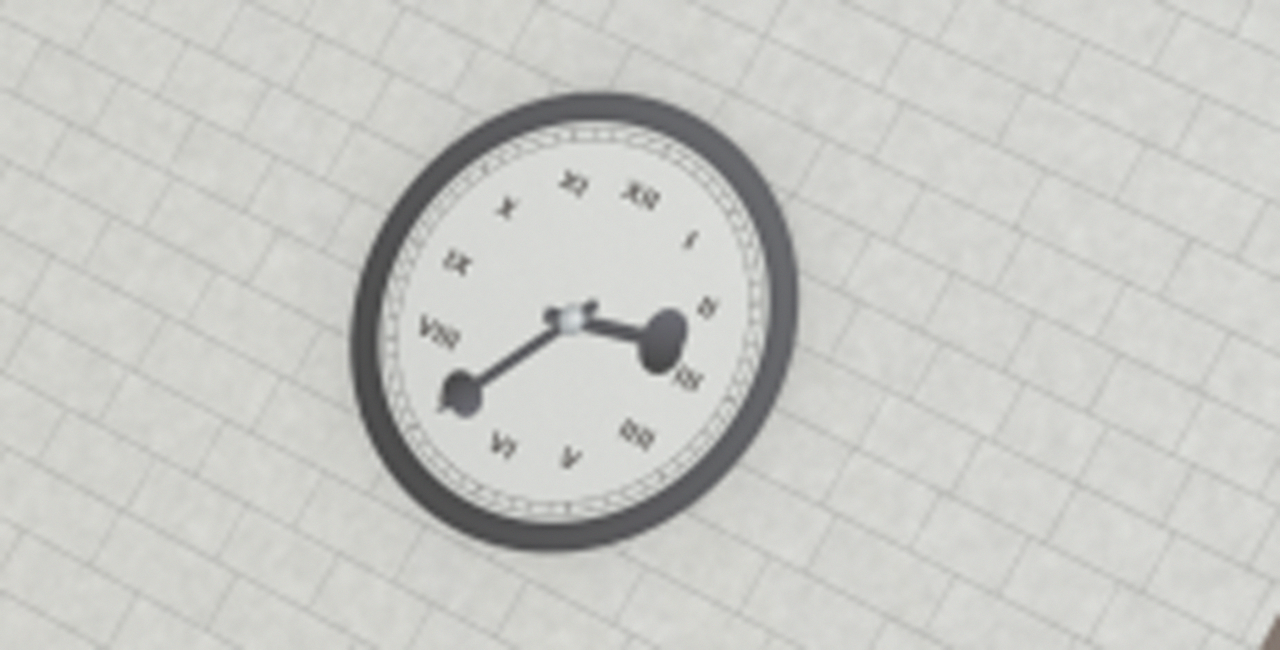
2:35
